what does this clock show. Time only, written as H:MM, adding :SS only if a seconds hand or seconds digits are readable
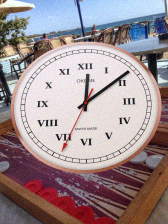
12:08:34
